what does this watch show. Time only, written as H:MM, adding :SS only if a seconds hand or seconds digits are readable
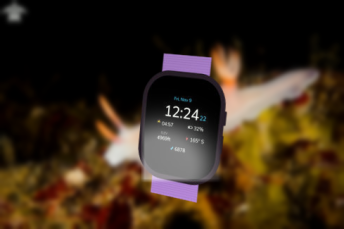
12:24
